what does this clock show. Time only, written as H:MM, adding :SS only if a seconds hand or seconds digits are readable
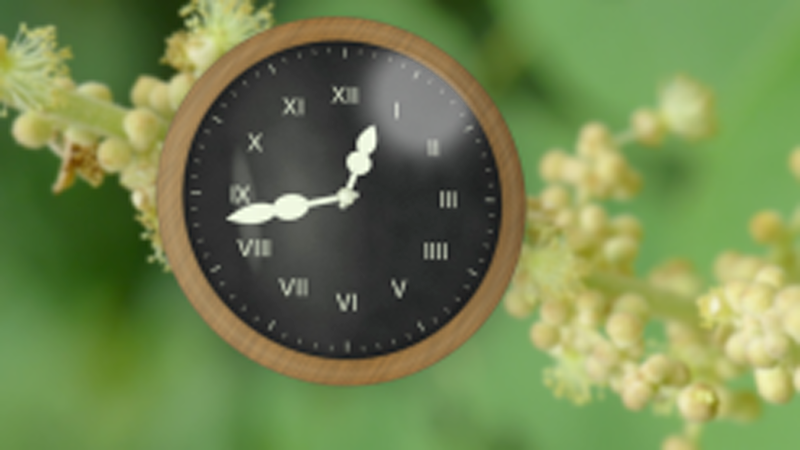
12:43
